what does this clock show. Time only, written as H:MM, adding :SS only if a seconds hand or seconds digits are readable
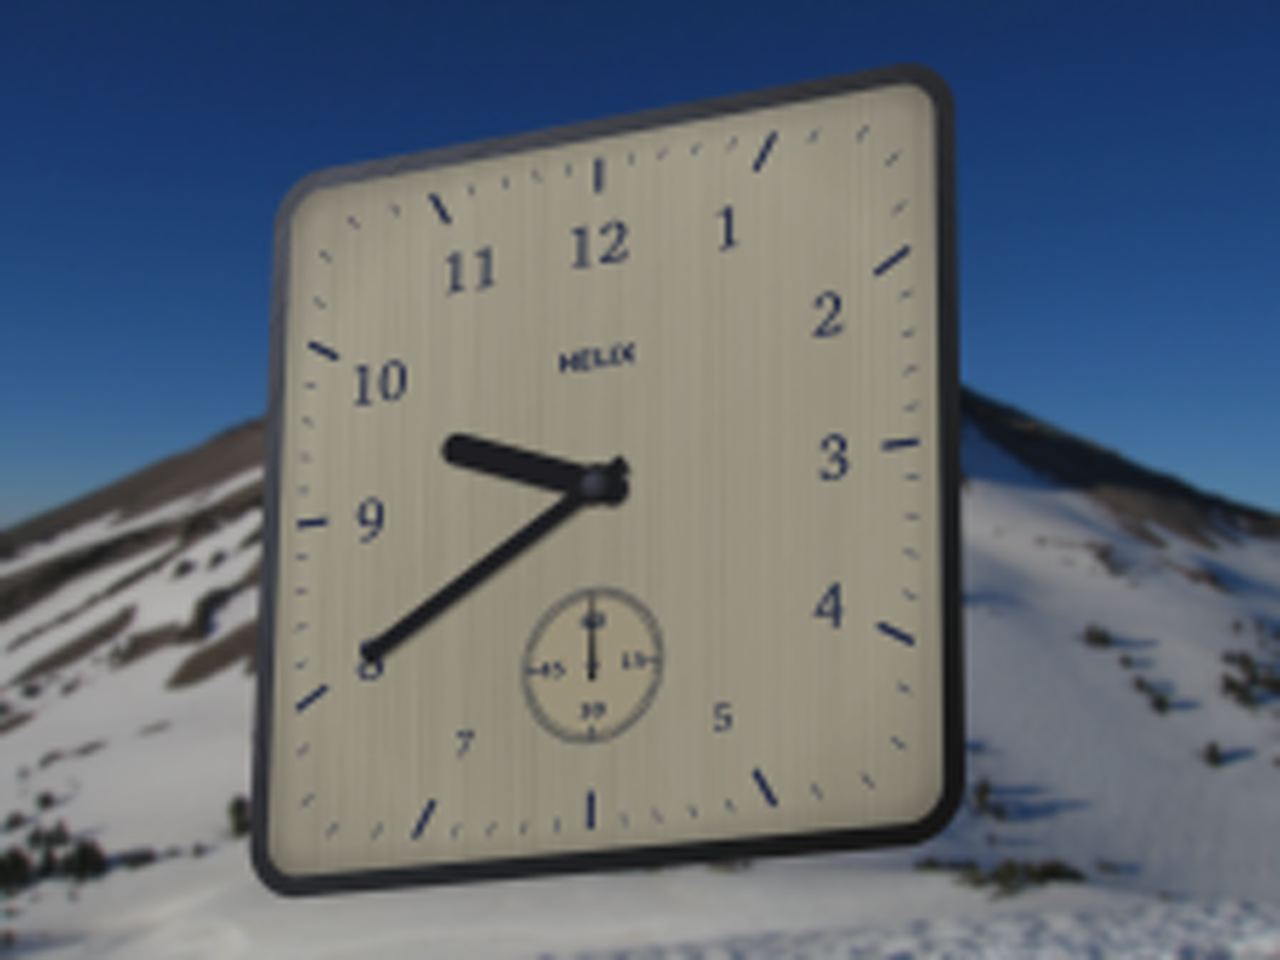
9:40
